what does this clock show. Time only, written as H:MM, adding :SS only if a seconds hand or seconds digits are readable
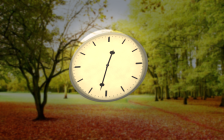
12:32
